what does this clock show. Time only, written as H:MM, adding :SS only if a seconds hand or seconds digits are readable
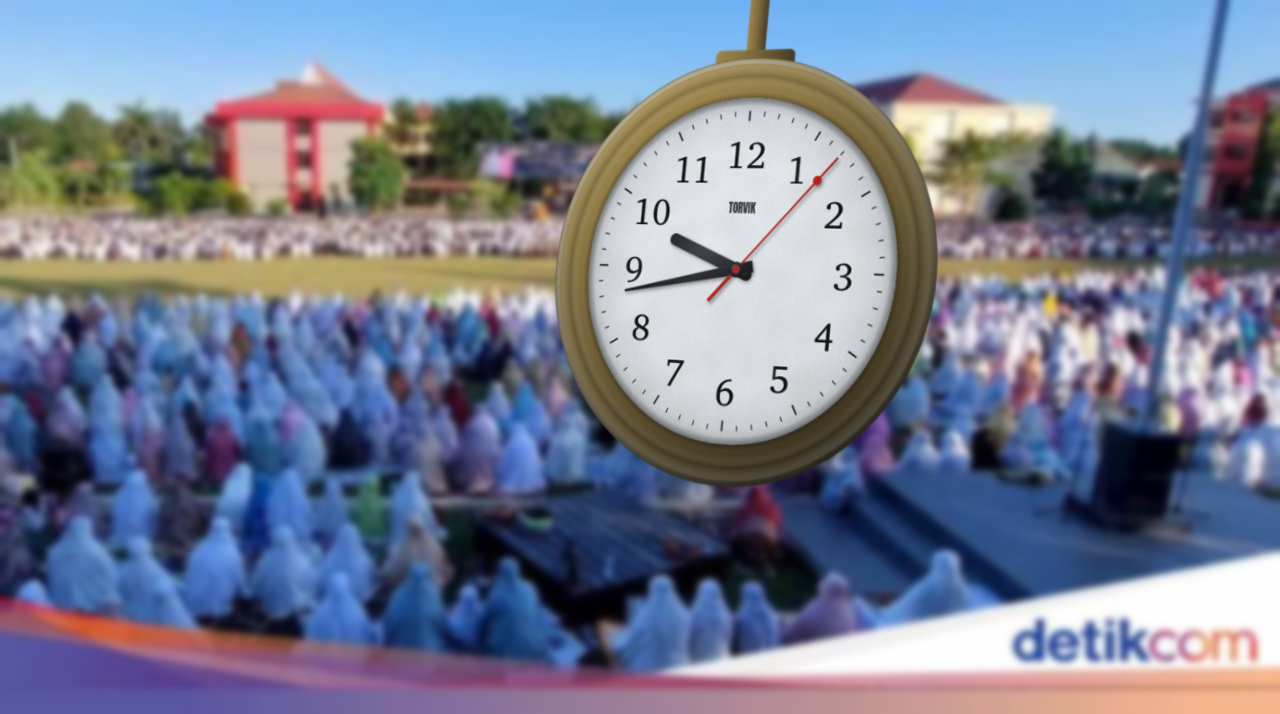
9:43:07
